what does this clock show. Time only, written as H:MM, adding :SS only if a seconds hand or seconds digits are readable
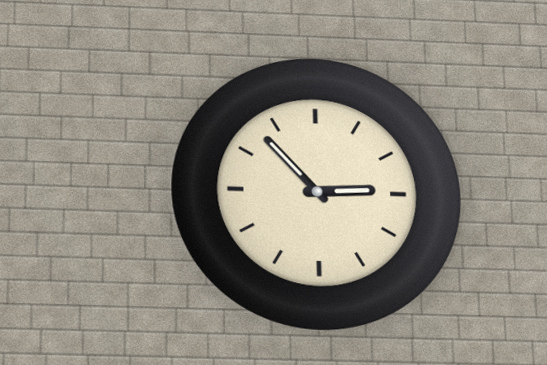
2:53
